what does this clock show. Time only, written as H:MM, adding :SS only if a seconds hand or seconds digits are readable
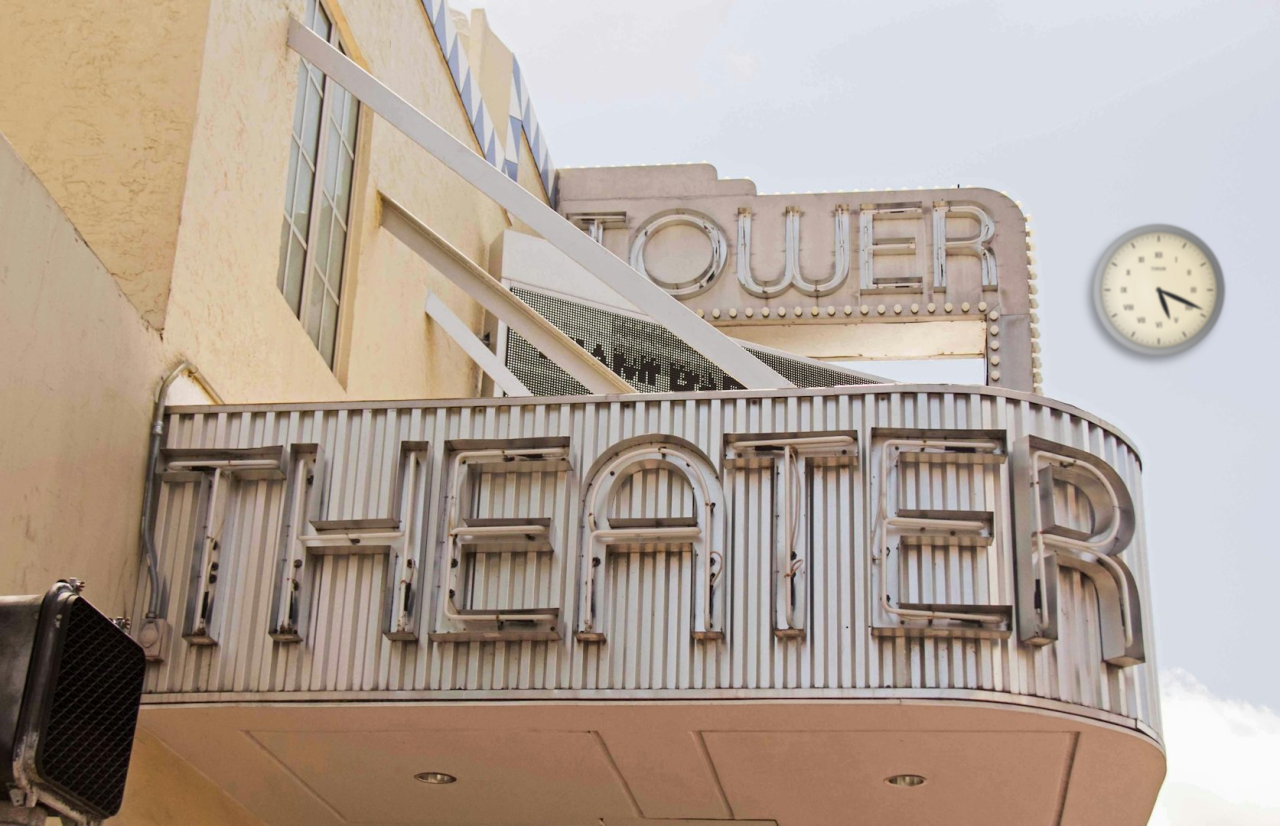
5:19
